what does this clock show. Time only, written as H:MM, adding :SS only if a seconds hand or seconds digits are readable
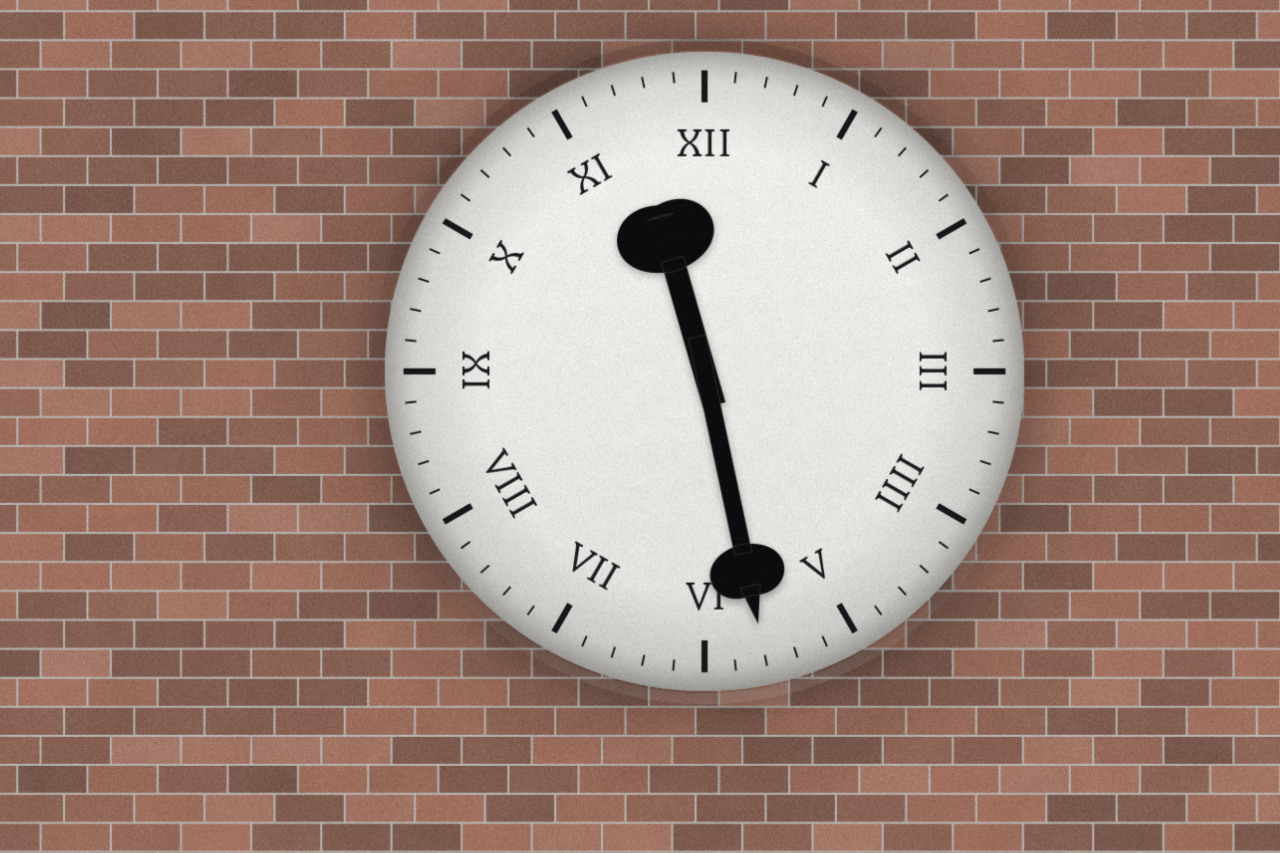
11:28
